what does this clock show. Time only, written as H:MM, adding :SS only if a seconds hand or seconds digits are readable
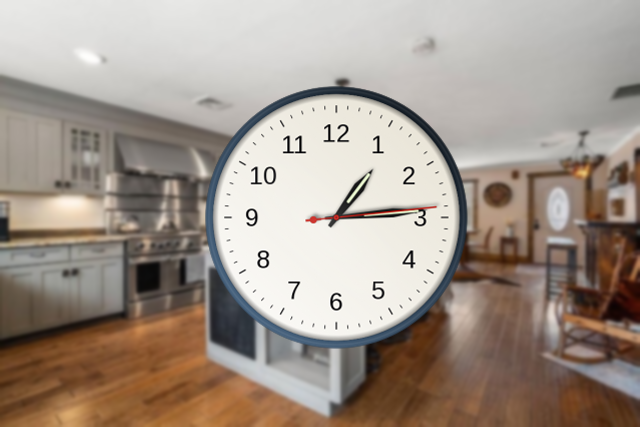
1:14:14
